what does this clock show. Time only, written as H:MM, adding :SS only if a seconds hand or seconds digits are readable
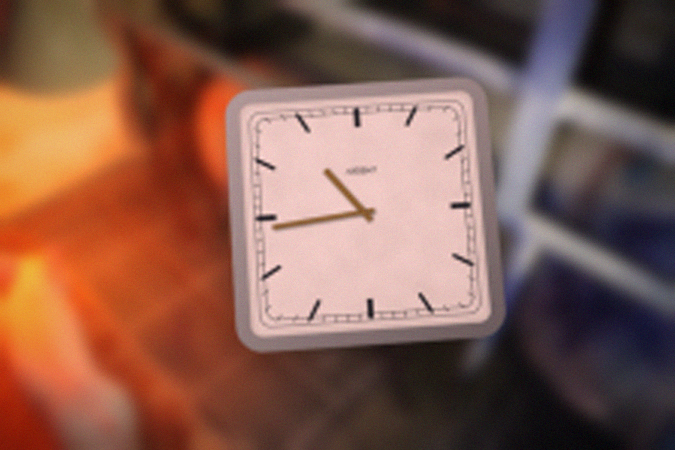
10:44
